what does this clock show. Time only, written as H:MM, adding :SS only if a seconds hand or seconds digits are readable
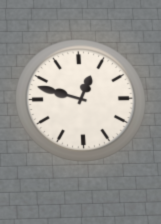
12:48
